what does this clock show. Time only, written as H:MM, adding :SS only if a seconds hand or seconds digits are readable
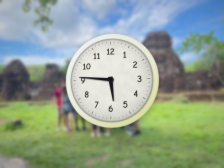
5:46
